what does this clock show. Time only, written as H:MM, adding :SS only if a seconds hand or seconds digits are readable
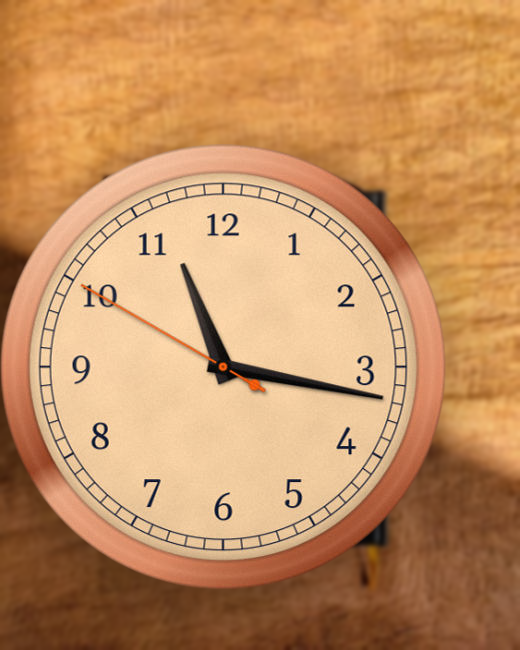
11:16:50
